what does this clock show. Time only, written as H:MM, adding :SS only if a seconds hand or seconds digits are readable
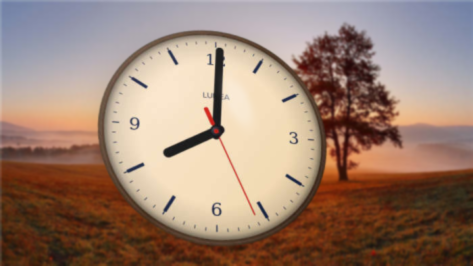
8:00:26
